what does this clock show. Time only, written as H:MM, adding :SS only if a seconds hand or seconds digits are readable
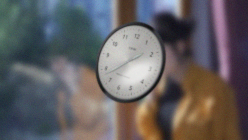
1:38
